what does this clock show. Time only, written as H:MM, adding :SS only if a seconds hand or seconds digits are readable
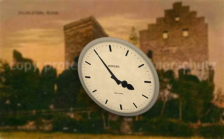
3:55
